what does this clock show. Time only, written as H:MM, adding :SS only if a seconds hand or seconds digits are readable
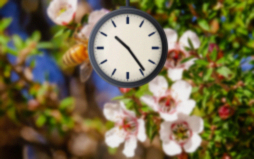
10:24
